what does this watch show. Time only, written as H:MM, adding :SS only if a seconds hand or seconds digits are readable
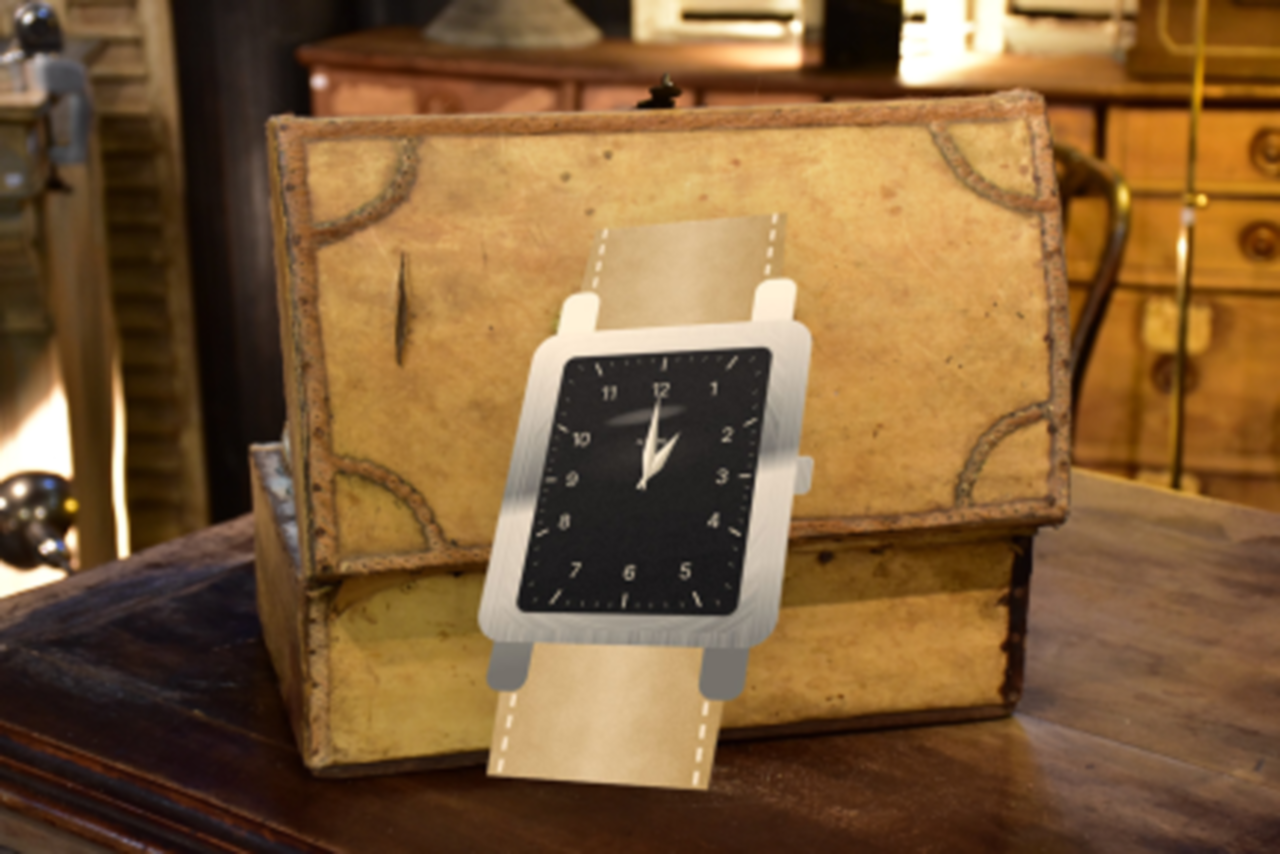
1:00
